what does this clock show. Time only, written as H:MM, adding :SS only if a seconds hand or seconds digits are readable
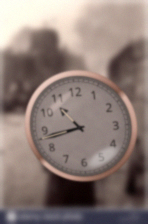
10:43
